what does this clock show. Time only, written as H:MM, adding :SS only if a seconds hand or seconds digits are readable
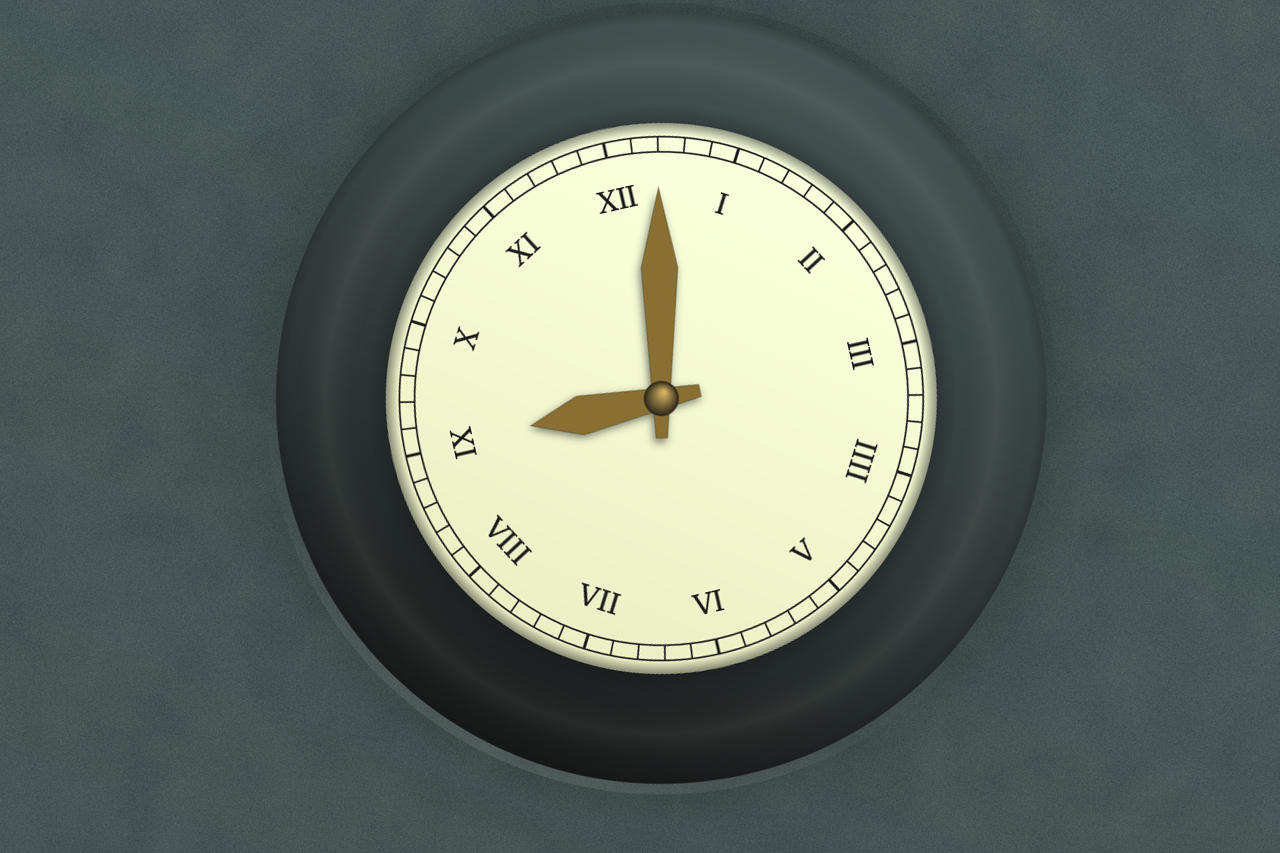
9:02
